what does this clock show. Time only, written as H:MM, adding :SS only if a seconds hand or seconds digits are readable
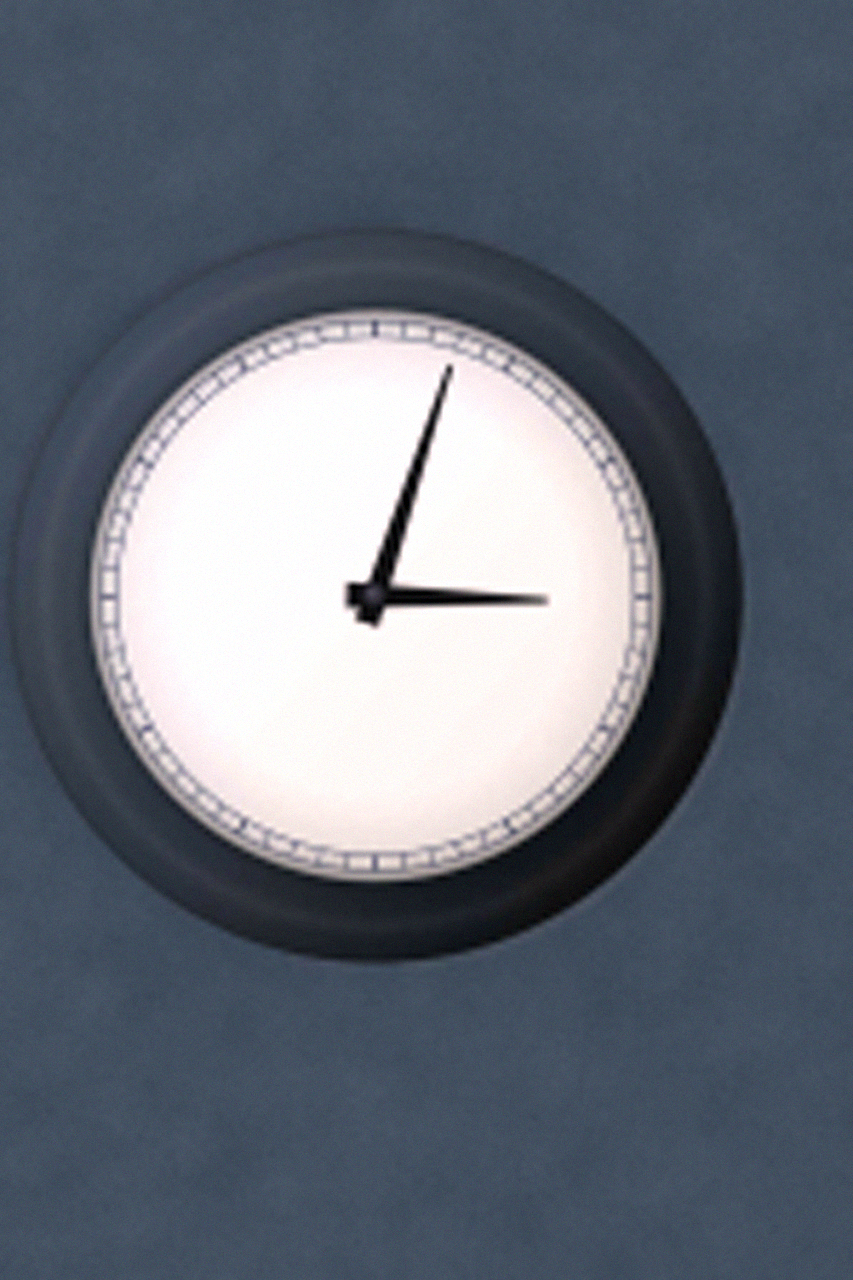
3:03
